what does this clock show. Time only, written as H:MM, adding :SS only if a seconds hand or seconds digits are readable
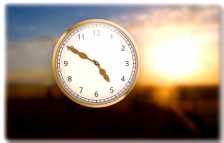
4:50
